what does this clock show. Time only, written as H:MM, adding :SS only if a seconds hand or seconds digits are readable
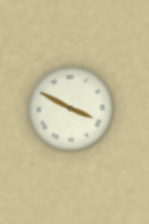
3:50
